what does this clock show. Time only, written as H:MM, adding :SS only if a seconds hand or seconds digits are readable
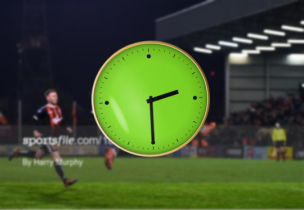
2:30
